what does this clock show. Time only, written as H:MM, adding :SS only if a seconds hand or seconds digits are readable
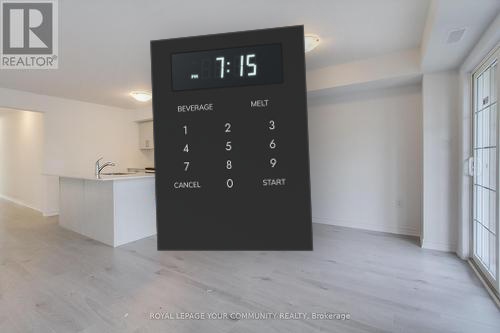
7:15
